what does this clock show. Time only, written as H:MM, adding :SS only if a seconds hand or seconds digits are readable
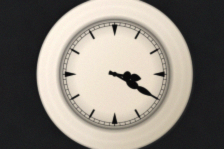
3:20
